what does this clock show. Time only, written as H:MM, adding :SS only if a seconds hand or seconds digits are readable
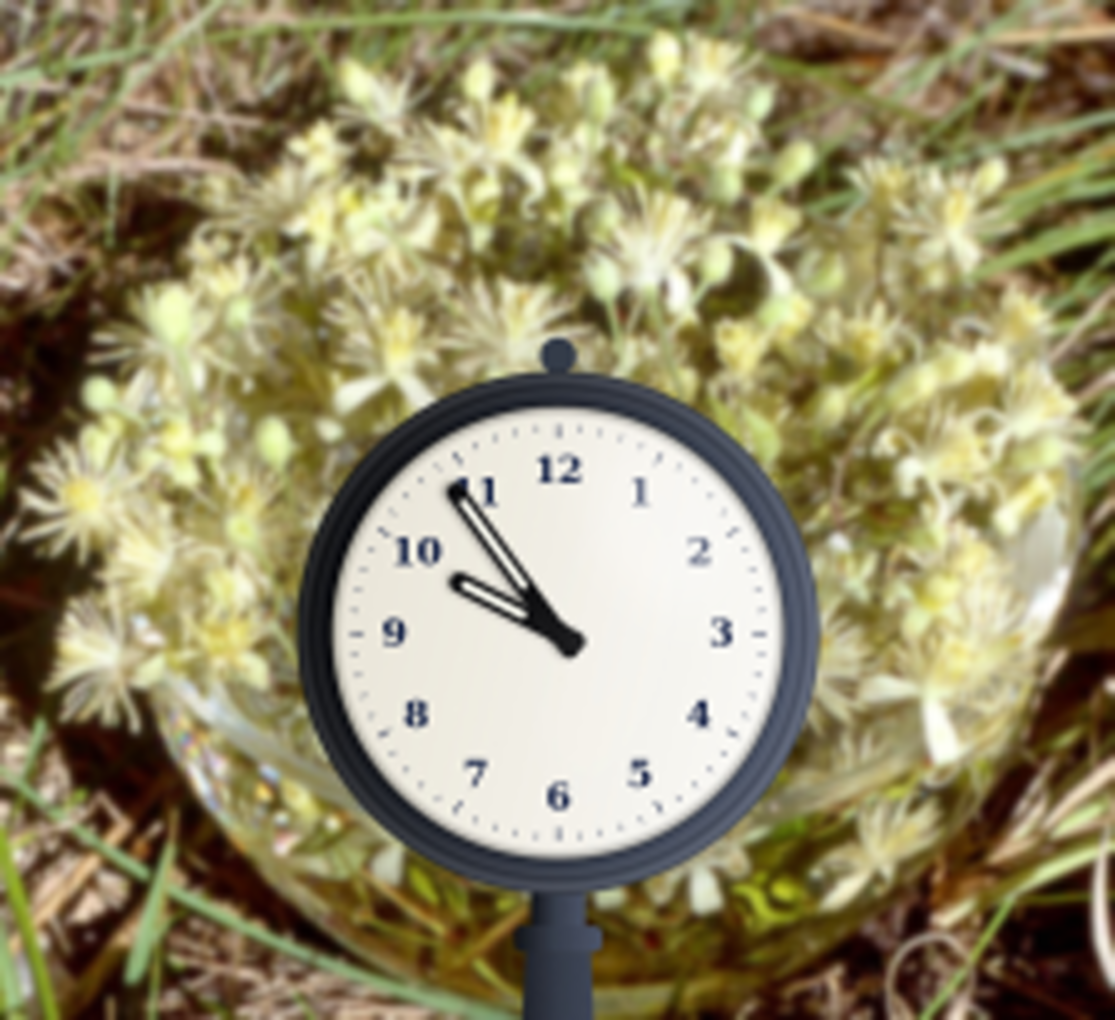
9:54
